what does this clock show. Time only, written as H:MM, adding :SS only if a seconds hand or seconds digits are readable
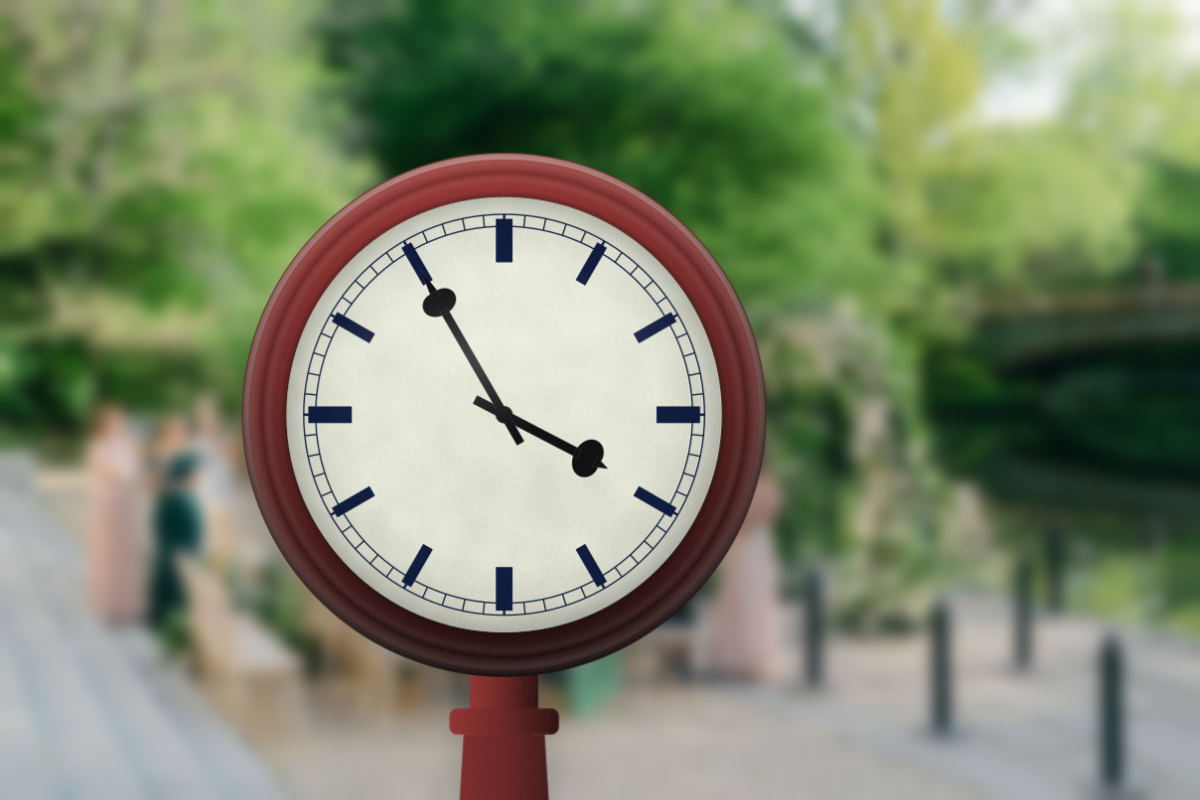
3:55
